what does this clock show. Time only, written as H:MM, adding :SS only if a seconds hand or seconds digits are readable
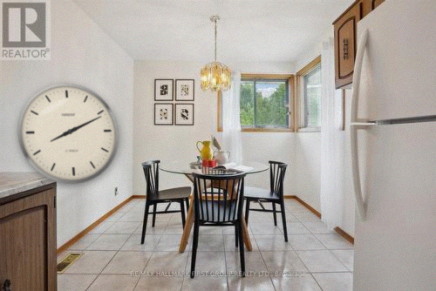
8:11
